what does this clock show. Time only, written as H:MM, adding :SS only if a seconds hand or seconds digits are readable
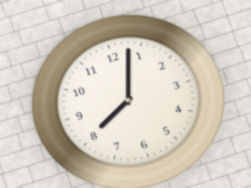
8:03
